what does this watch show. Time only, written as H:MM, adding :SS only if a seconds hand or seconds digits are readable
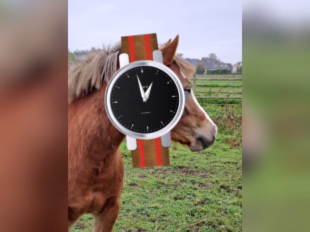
12:58
